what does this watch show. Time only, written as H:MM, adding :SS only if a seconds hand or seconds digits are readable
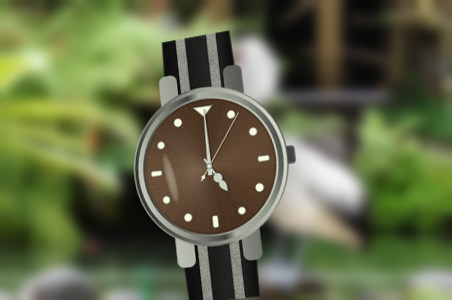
5:00:06
